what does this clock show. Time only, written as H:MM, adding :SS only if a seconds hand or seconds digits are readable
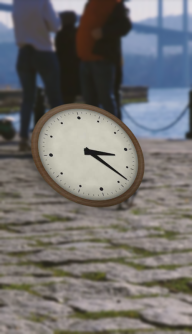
3:23
